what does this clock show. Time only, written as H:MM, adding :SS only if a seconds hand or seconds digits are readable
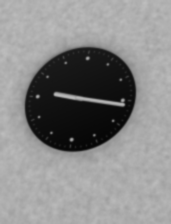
9:16
